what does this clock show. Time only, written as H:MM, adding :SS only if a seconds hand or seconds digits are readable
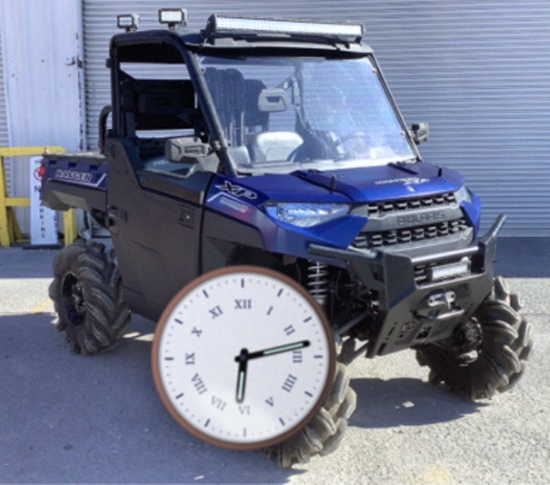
6:13
